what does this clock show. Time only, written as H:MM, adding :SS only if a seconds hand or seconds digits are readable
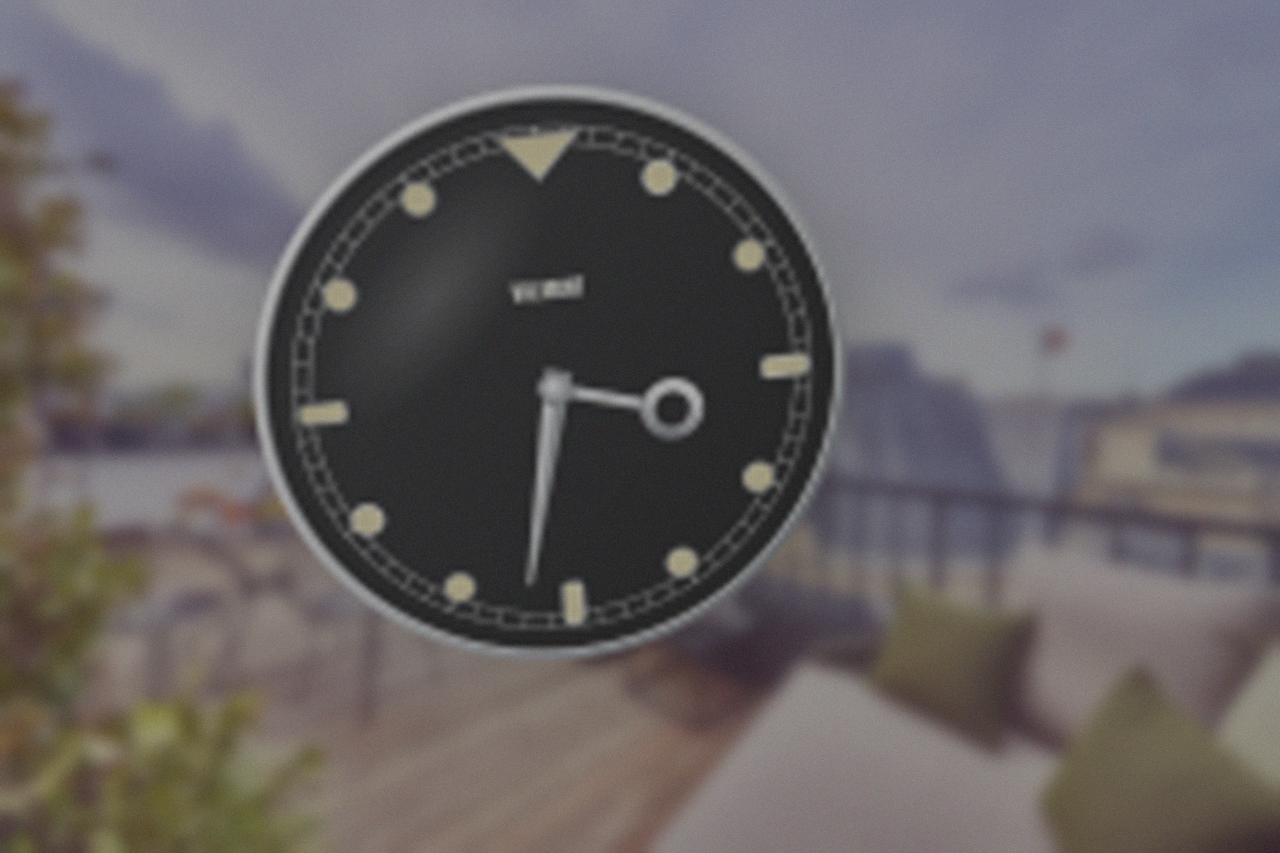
3:32
